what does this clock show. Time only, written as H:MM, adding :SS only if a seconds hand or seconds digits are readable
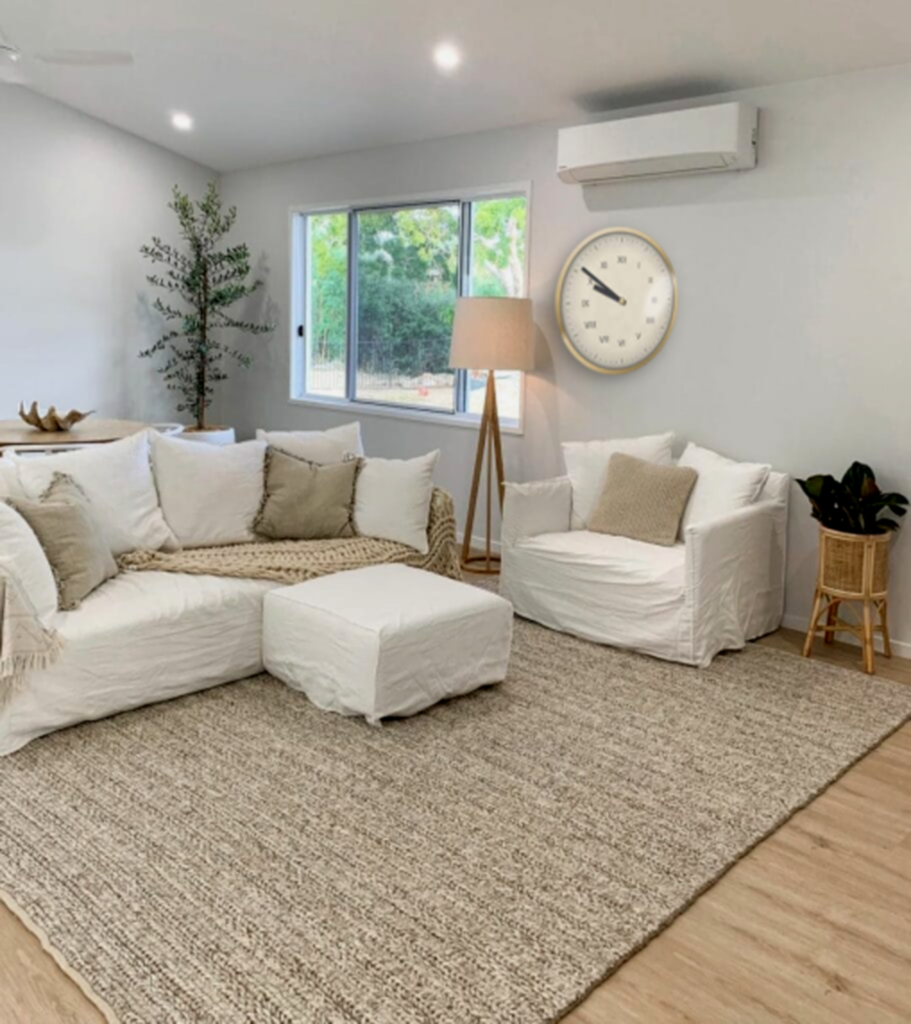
9:51
